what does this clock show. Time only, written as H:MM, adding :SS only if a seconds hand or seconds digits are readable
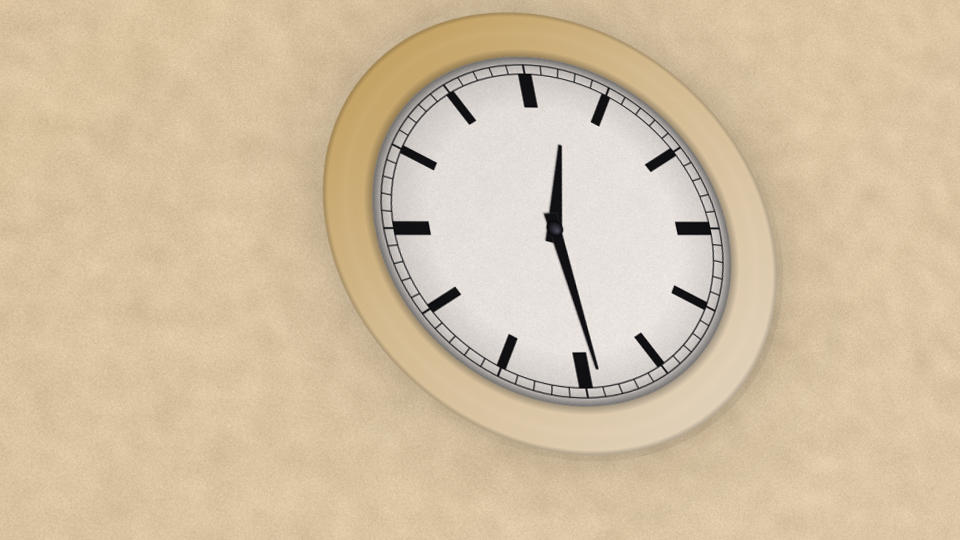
12:29
